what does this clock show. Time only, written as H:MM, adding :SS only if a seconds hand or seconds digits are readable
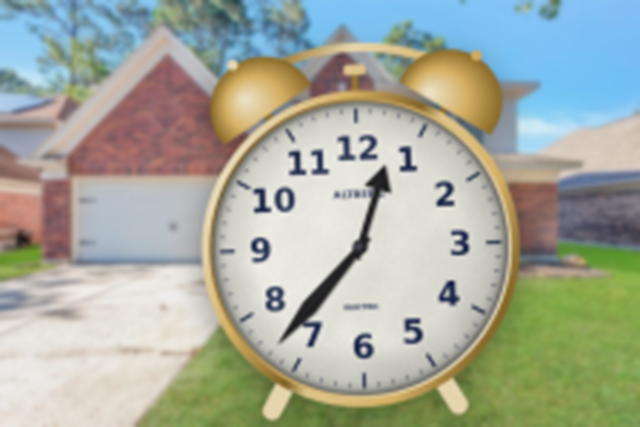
12:37
